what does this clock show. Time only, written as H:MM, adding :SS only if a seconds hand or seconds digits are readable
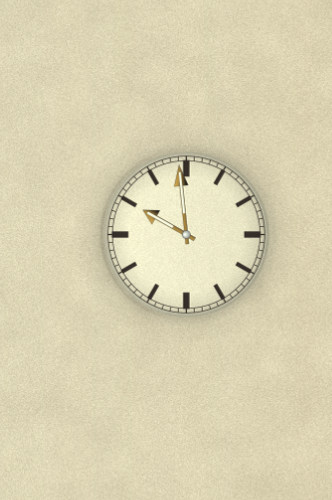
9:59
